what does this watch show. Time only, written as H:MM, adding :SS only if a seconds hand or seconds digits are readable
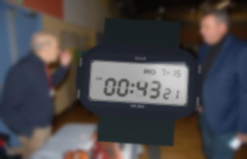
0:43:21
